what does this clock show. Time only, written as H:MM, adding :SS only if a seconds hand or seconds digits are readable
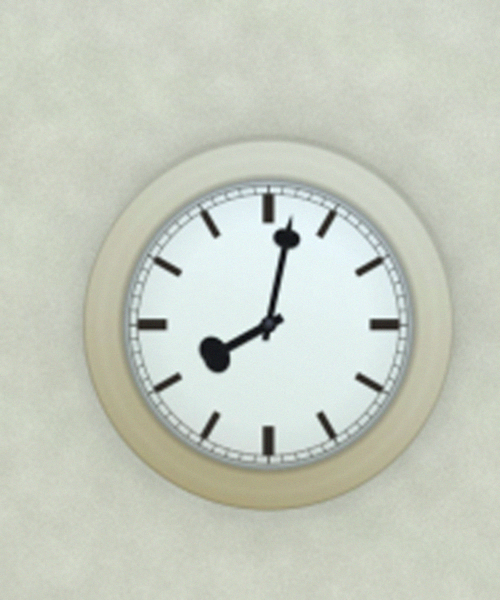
8:02
